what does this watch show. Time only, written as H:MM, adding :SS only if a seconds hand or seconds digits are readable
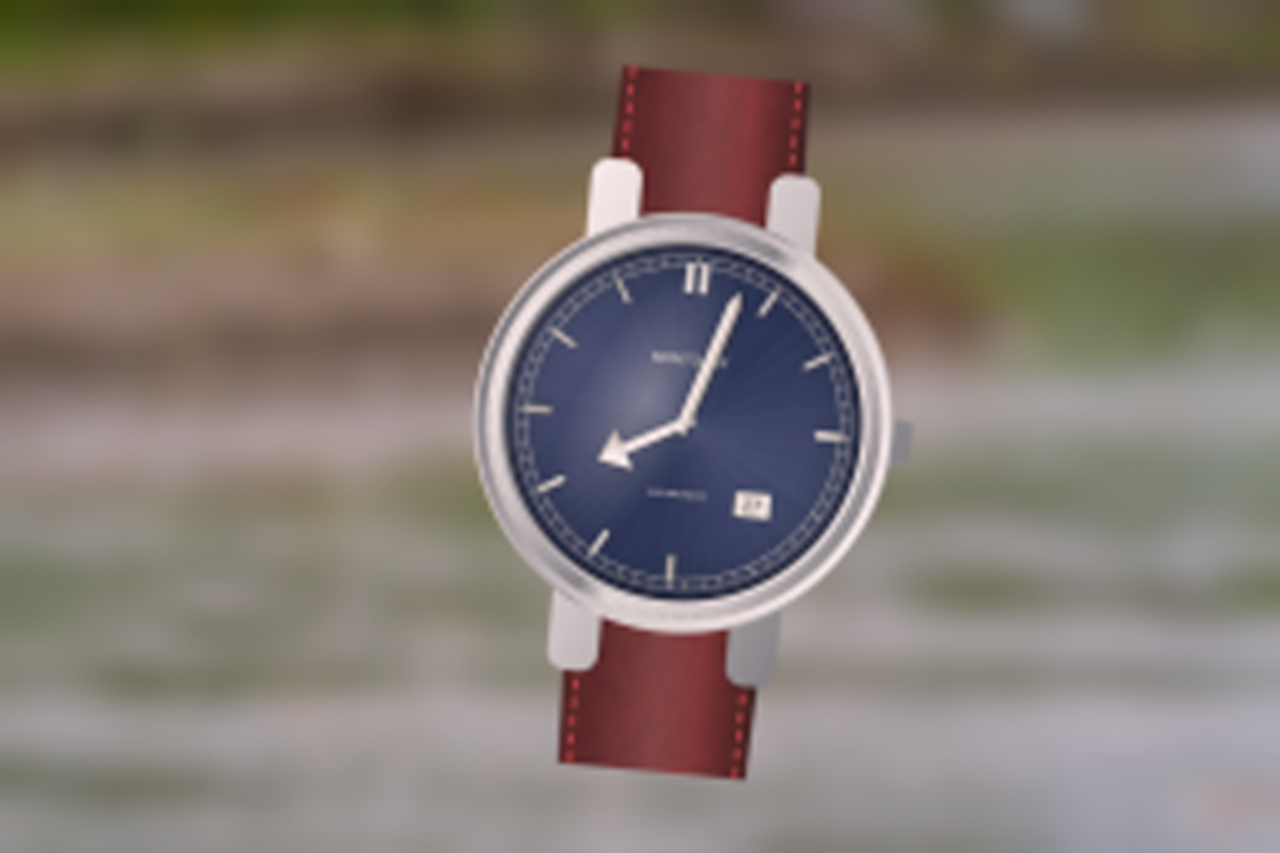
8:03
